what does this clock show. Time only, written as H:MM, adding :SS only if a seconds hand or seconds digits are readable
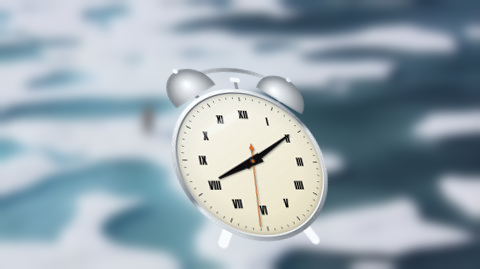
8:09:31
